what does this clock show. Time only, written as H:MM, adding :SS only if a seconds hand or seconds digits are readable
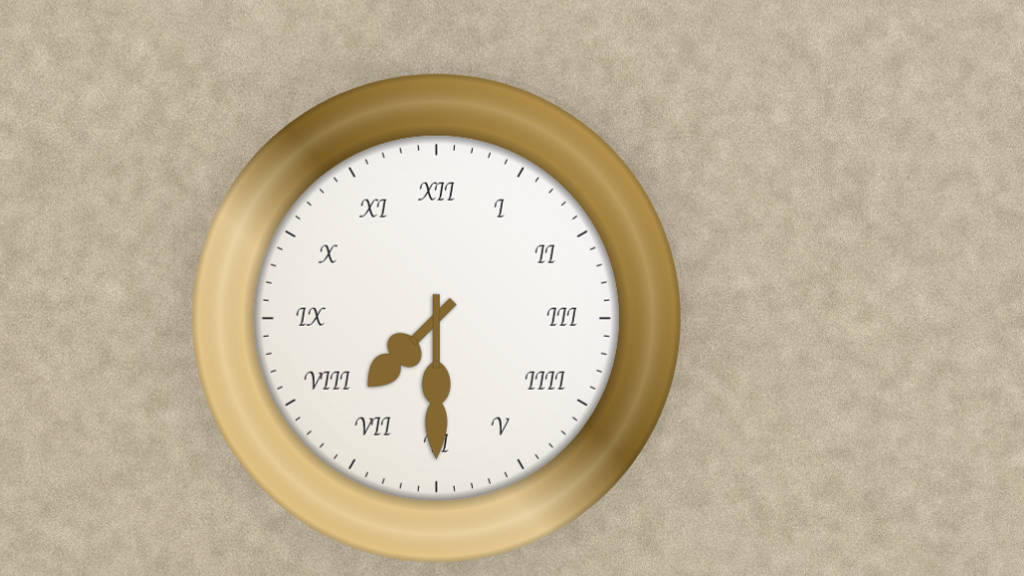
7:30
